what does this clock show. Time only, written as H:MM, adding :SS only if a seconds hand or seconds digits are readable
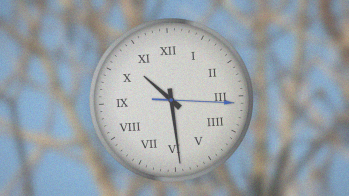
10:29:16
